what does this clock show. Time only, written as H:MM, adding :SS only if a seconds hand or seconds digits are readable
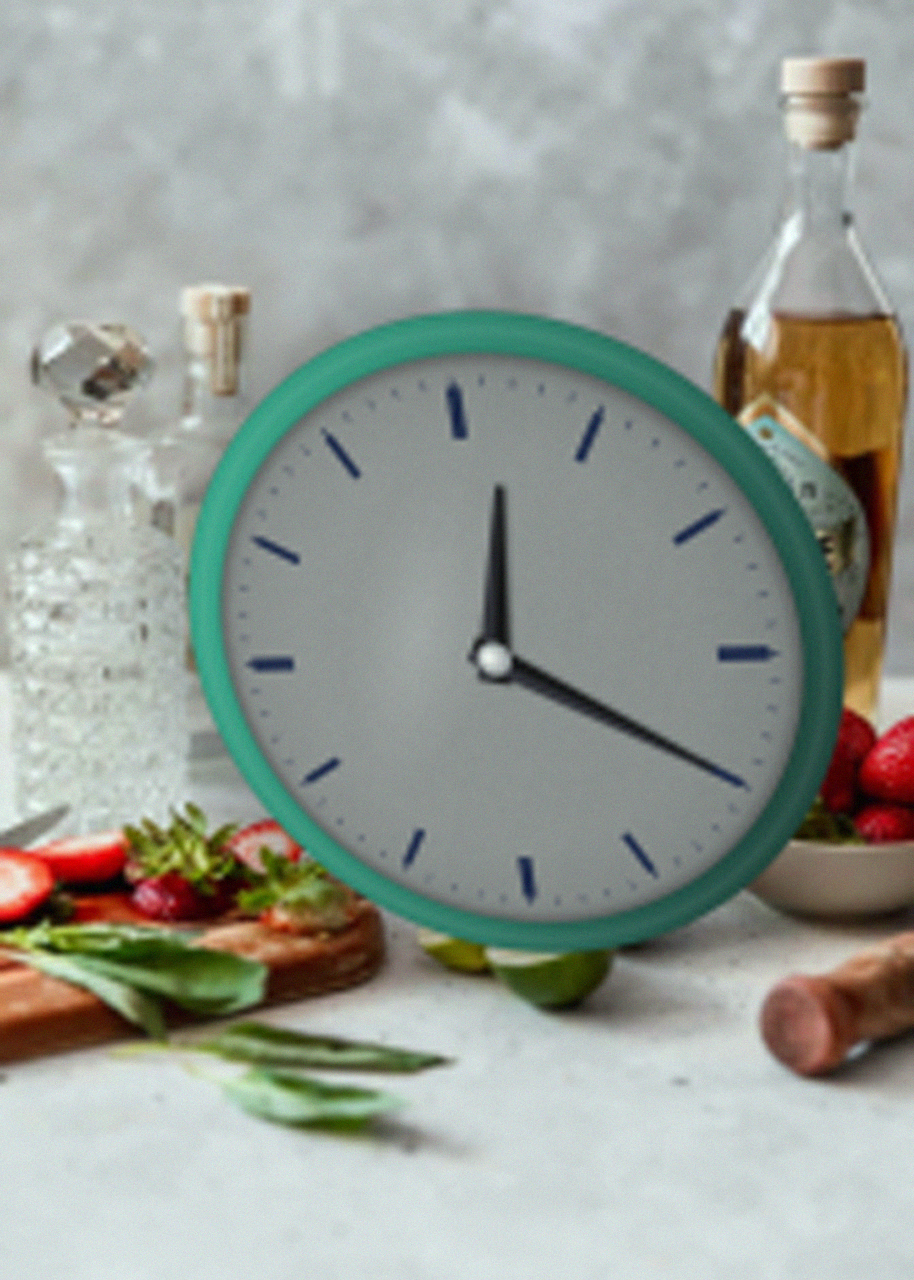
12:20
